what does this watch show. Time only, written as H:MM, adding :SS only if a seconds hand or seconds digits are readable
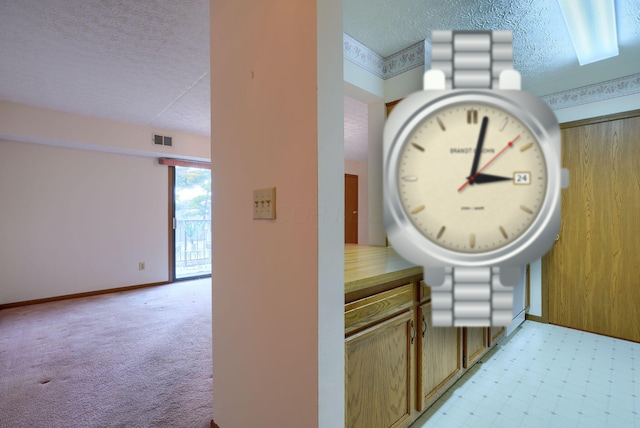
3:02:08
